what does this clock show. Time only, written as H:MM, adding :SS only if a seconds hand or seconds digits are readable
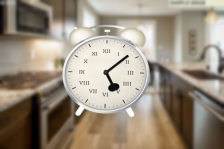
5:08
